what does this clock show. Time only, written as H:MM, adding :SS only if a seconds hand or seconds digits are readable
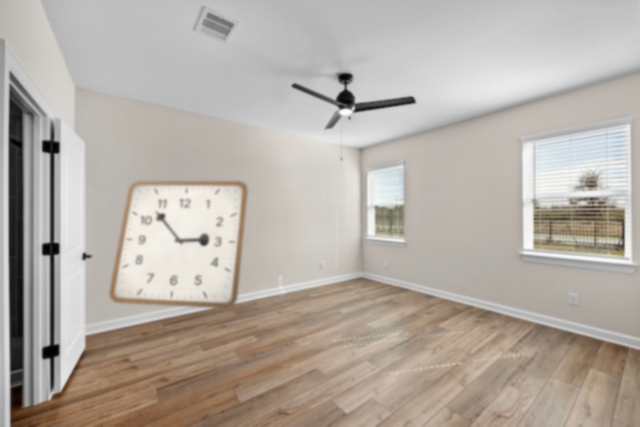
2:53
